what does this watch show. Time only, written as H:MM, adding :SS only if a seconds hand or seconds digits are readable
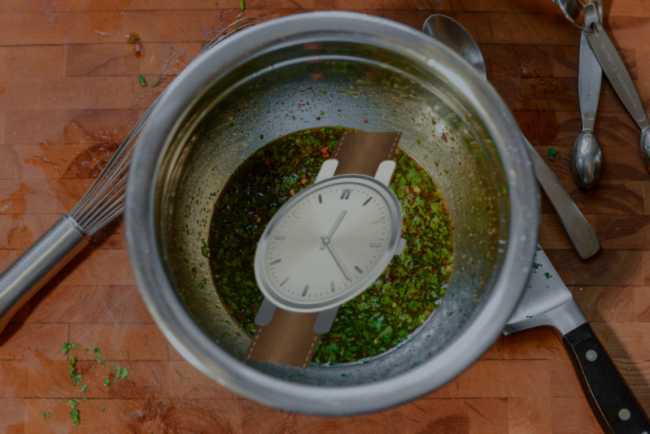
12:22
